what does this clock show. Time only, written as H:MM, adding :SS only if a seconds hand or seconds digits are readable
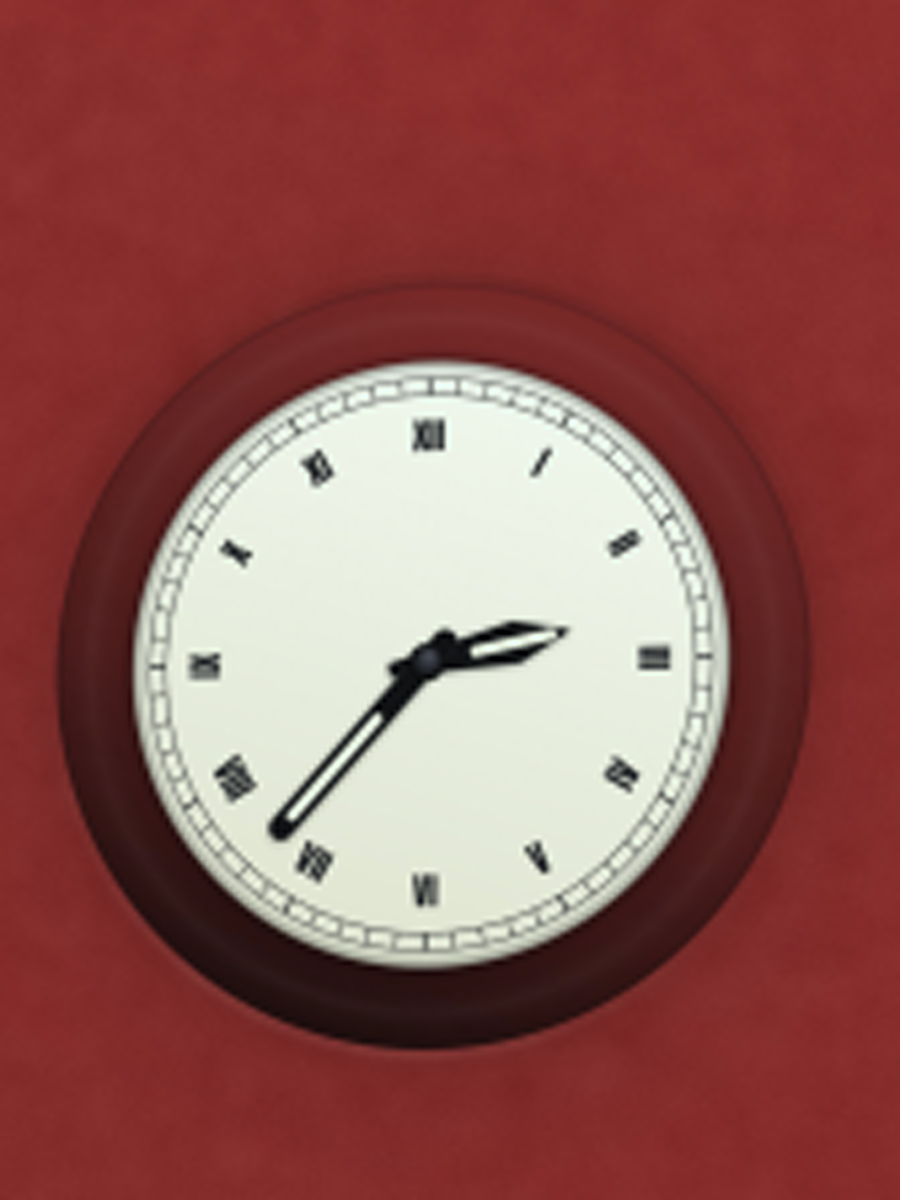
2:37
